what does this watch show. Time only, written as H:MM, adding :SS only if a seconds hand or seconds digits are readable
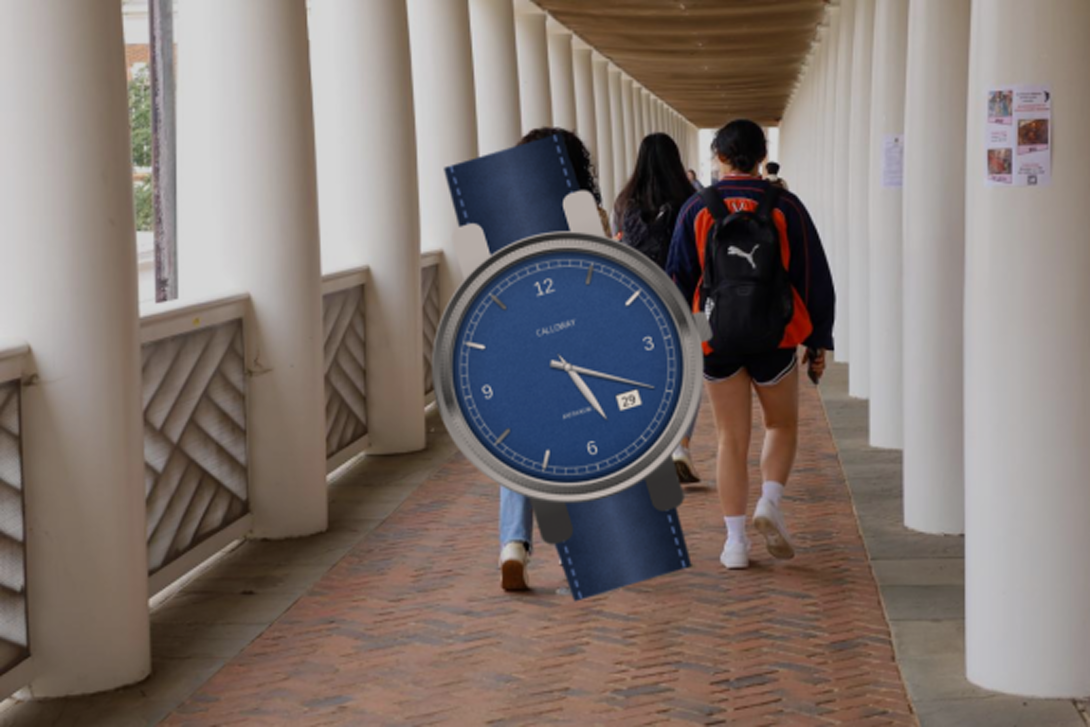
5:20
